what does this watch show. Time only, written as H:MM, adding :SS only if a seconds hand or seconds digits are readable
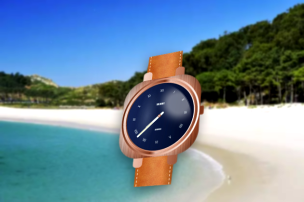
7:38
